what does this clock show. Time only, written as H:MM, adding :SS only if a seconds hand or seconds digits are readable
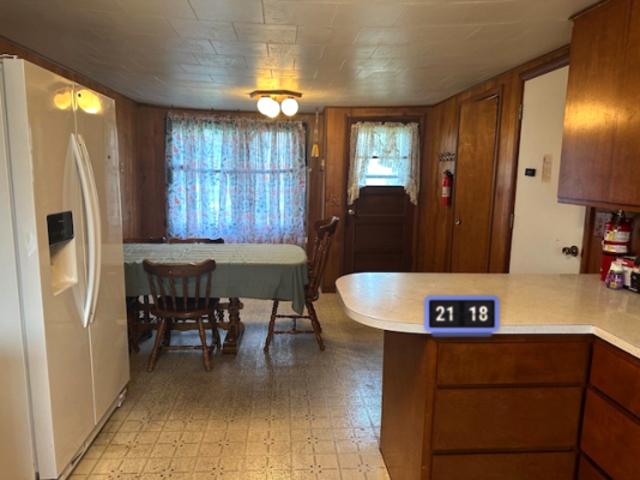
21:18
